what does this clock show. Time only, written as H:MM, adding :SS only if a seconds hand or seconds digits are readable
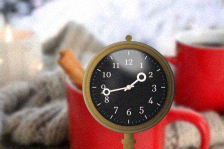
1:43
